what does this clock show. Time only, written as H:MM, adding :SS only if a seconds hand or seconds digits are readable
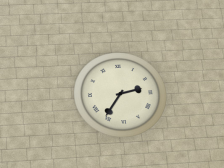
2:36
